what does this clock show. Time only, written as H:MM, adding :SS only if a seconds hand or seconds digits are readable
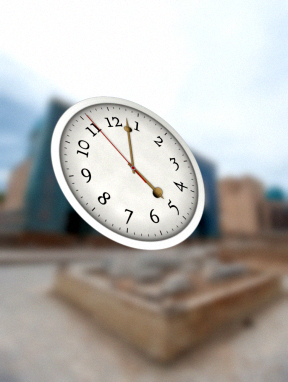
5:02:56
